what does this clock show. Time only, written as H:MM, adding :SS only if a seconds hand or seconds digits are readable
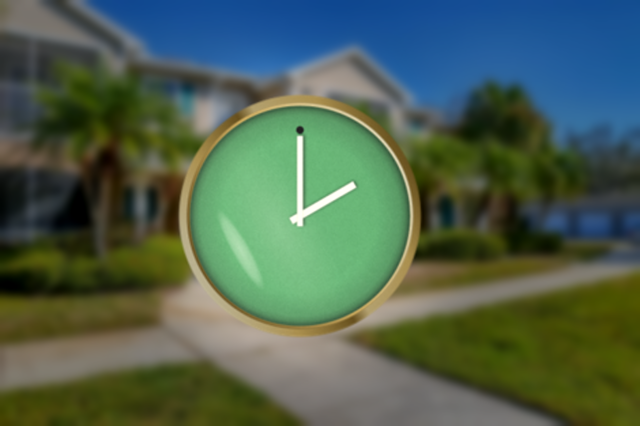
2:00
